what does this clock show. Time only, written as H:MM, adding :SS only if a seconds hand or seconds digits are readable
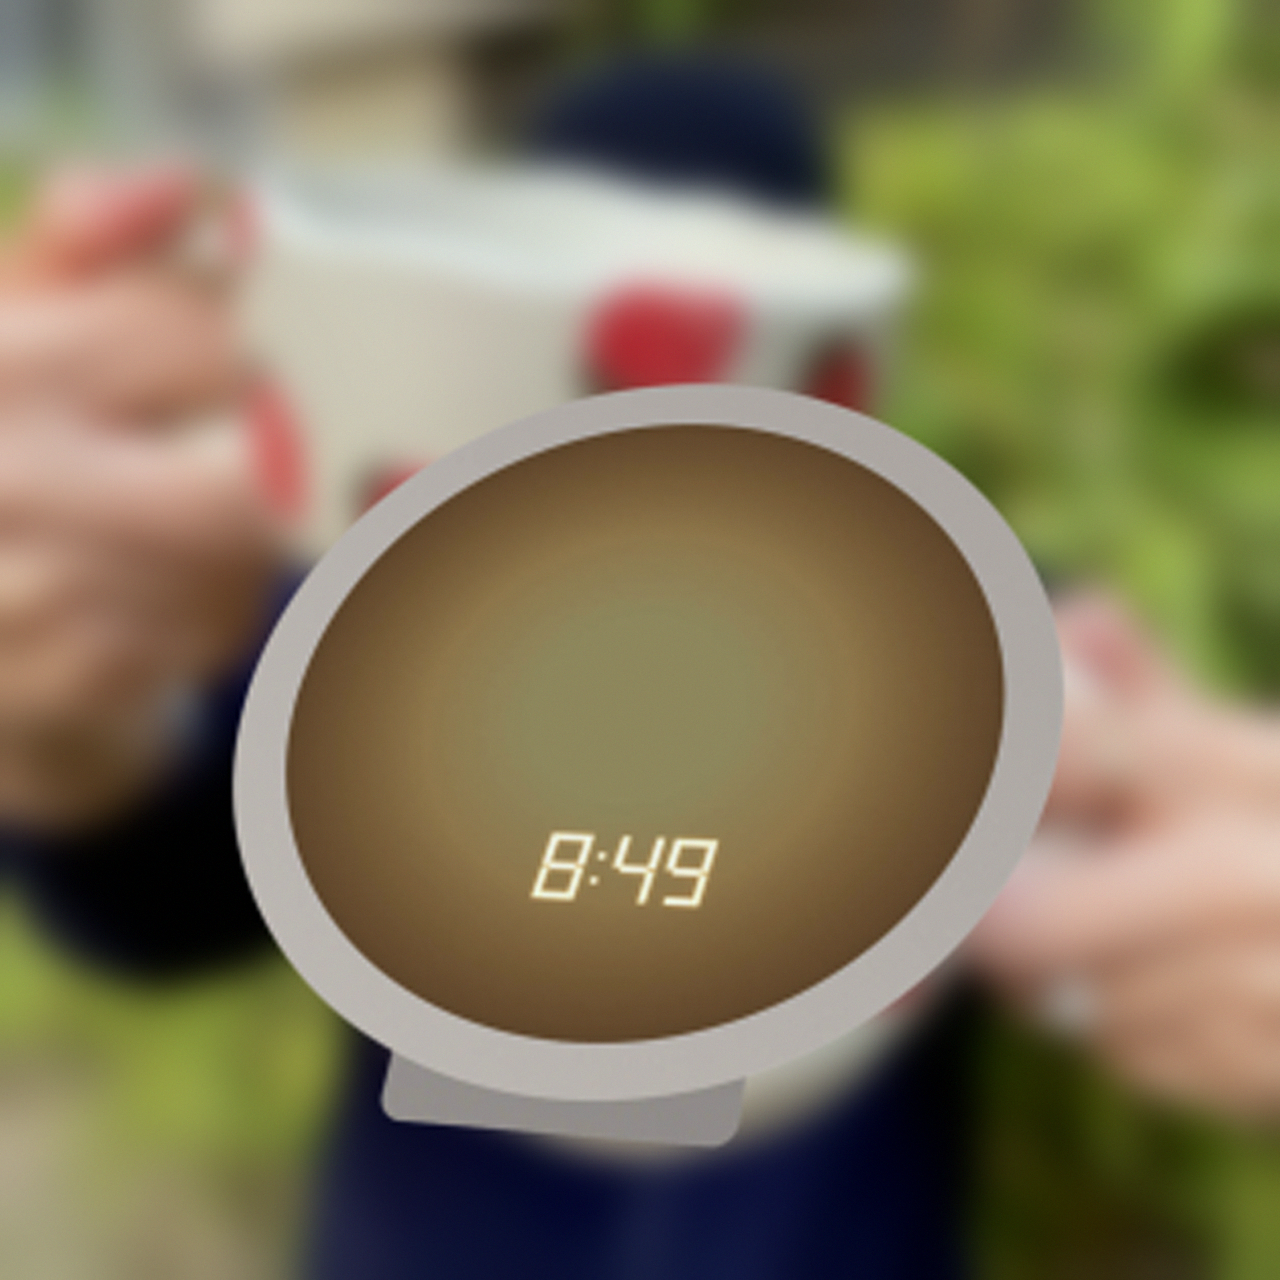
8:49
